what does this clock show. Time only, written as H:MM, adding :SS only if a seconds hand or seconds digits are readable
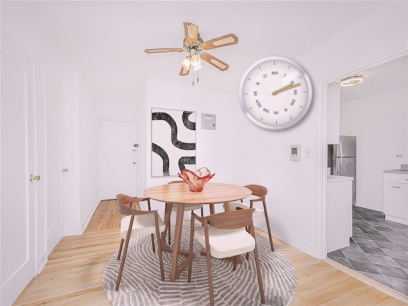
2:12
